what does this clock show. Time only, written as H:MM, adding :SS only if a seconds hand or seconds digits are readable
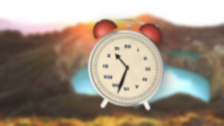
10:33
